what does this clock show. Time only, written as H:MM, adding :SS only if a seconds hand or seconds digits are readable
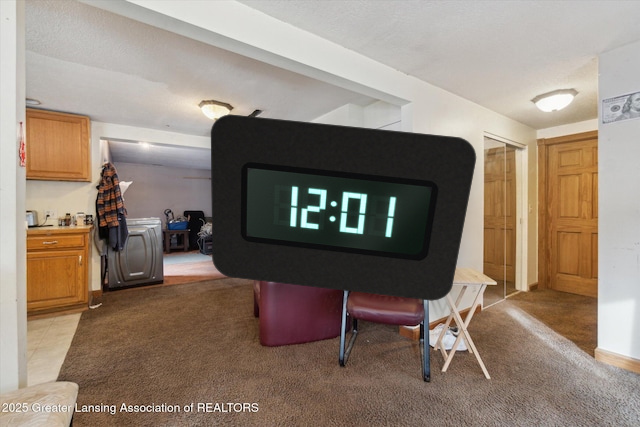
12:01
